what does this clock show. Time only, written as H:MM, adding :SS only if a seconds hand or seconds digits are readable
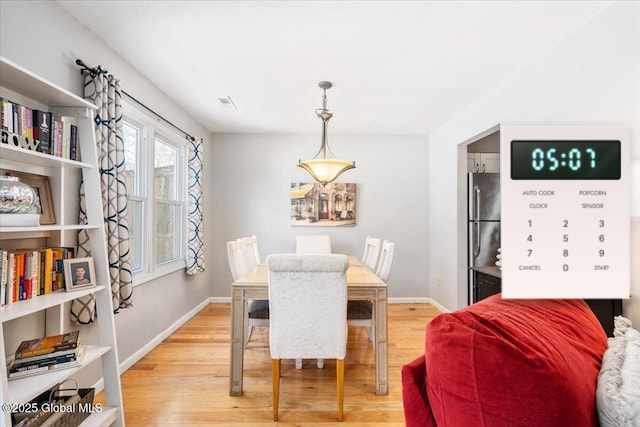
5:07
